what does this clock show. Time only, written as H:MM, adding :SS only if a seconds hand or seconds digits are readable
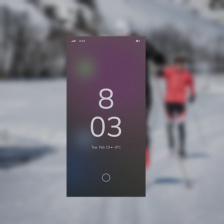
8:03
